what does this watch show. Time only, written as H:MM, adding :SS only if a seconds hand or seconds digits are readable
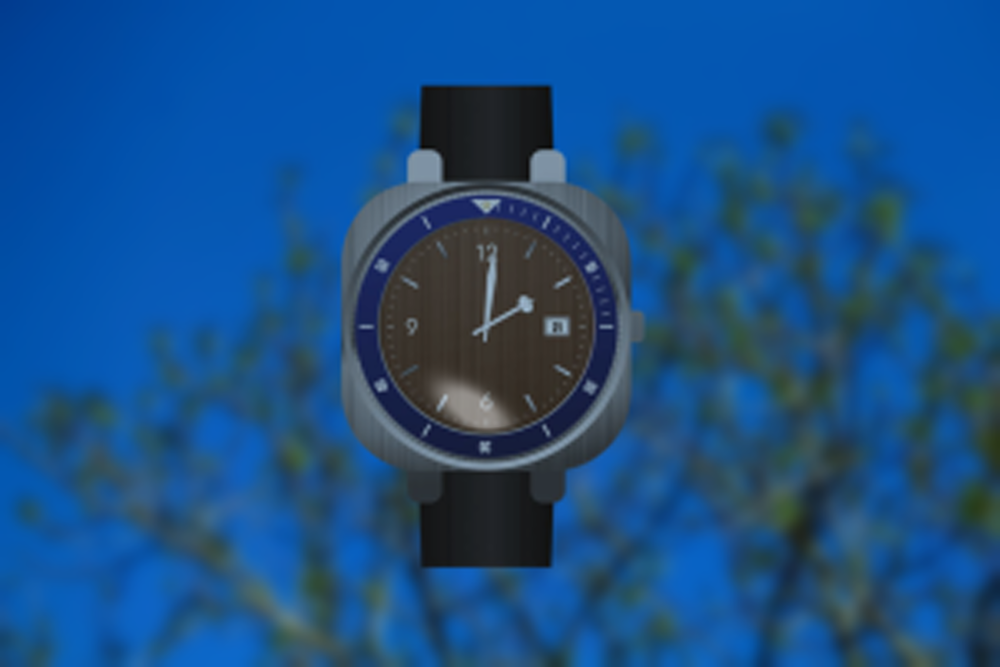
2:01
